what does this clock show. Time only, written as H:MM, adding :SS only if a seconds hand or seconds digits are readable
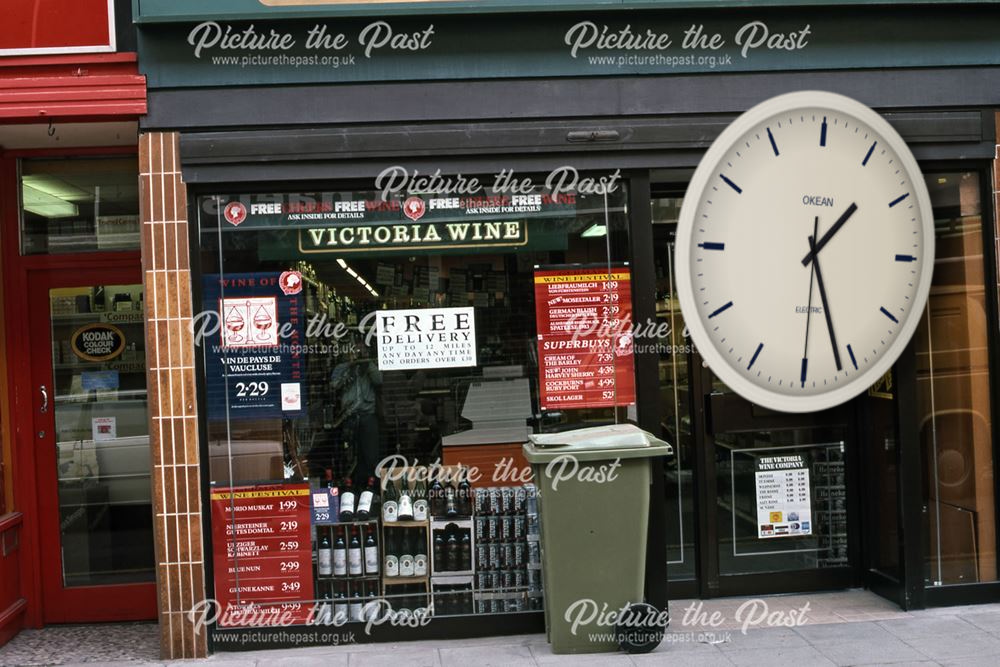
1:26:30
